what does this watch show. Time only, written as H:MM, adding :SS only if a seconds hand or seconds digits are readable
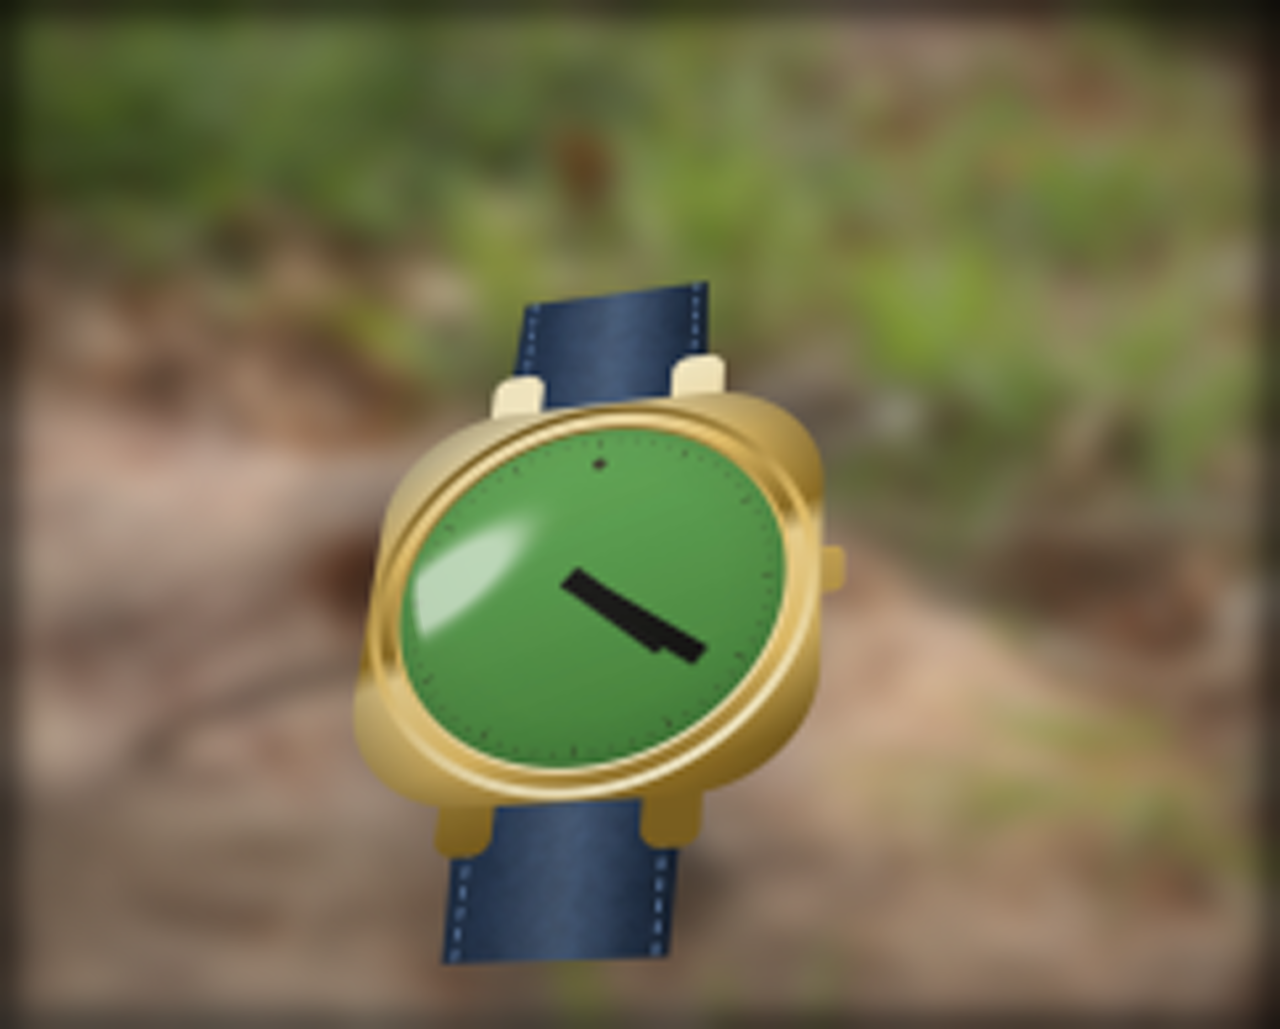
4:21
